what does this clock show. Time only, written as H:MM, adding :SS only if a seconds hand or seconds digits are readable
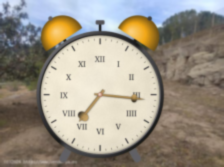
7:16
